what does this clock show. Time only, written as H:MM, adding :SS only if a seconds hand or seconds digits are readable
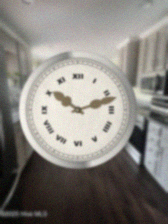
10:12
